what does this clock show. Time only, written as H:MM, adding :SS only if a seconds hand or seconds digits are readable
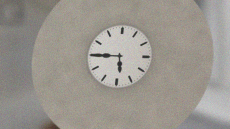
5:45
